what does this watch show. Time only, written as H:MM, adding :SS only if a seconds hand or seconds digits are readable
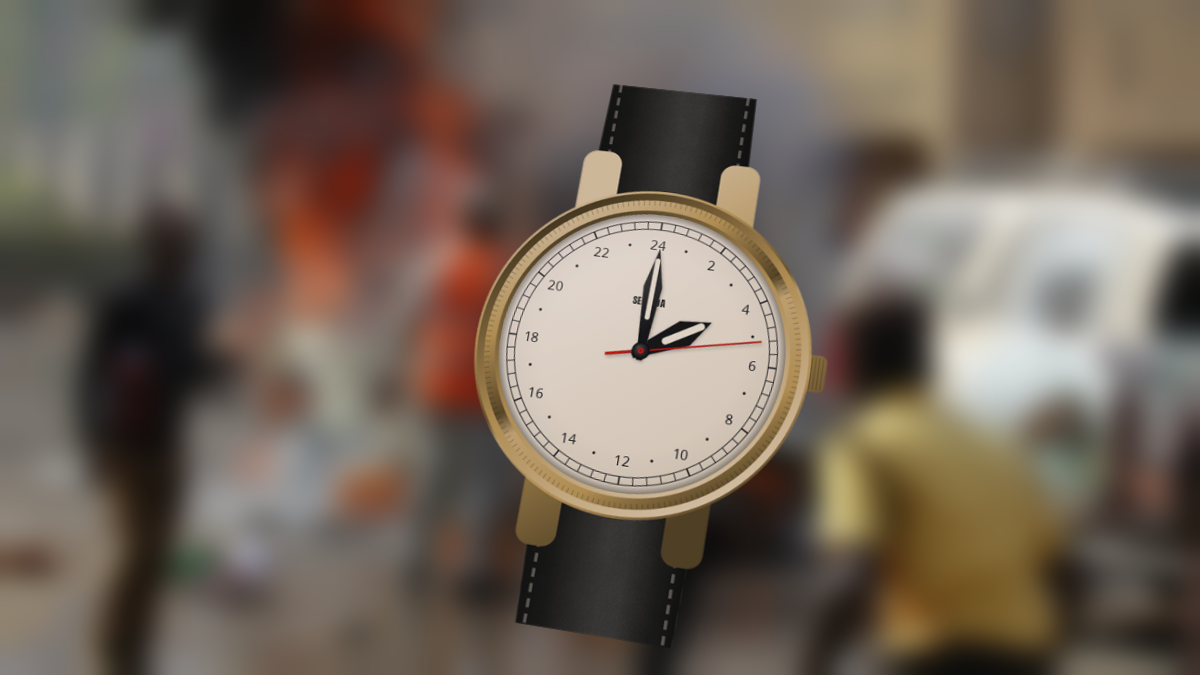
4:00:13
